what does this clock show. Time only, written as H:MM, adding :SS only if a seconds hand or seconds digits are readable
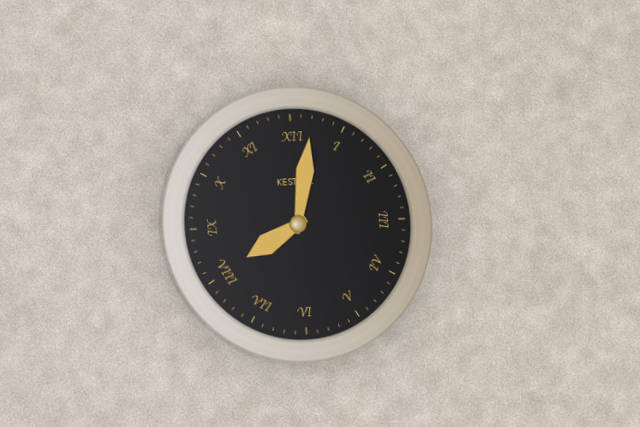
8:02
